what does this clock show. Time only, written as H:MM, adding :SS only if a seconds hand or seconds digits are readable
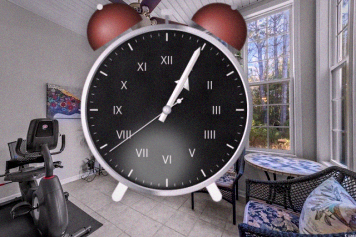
1:04:39
